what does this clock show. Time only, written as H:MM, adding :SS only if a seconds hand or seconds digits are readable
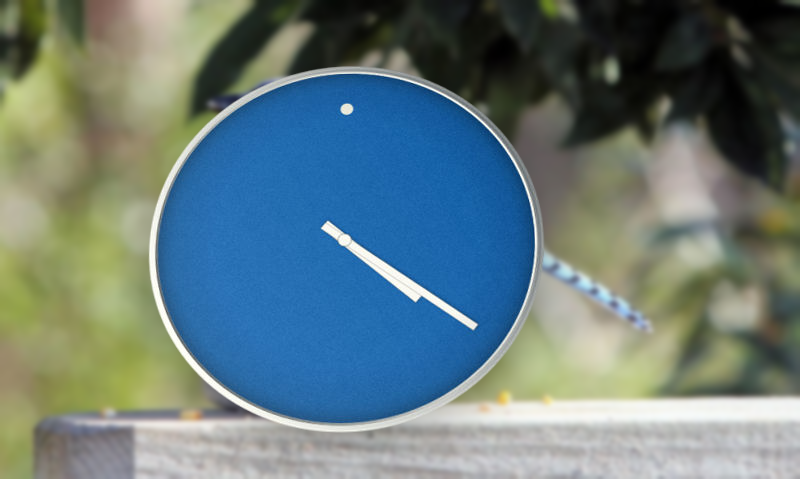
4:21
